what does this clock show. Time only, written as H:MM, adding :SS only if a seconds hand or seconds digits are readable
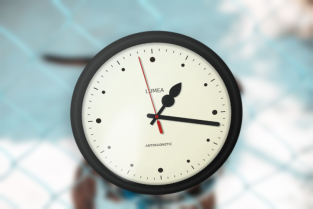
1:16:58
